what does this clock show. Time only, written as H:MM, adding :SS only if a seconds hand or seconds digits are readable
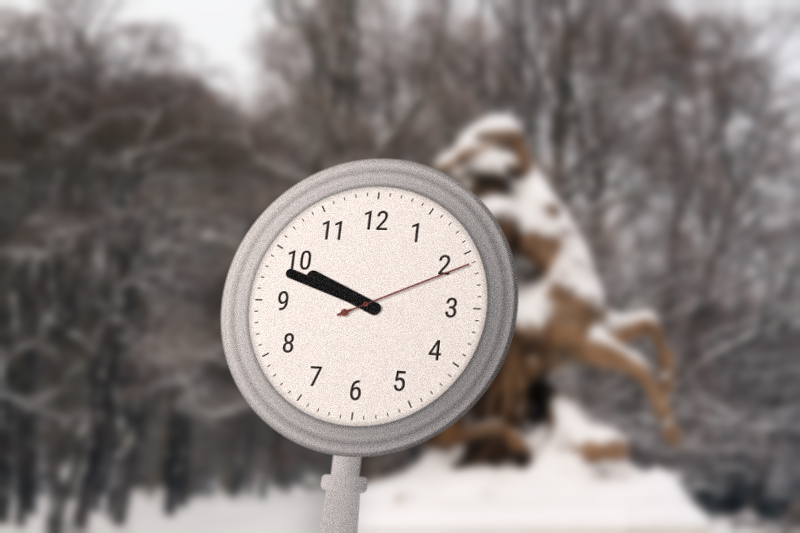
9:48:11
